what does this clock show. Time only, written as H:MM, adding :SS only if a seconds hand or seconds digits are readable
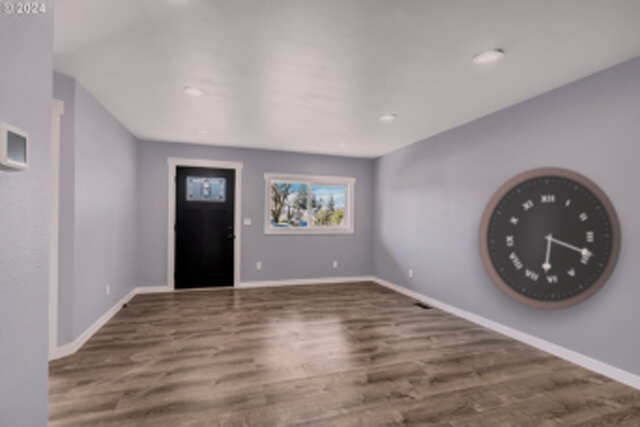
6:19
